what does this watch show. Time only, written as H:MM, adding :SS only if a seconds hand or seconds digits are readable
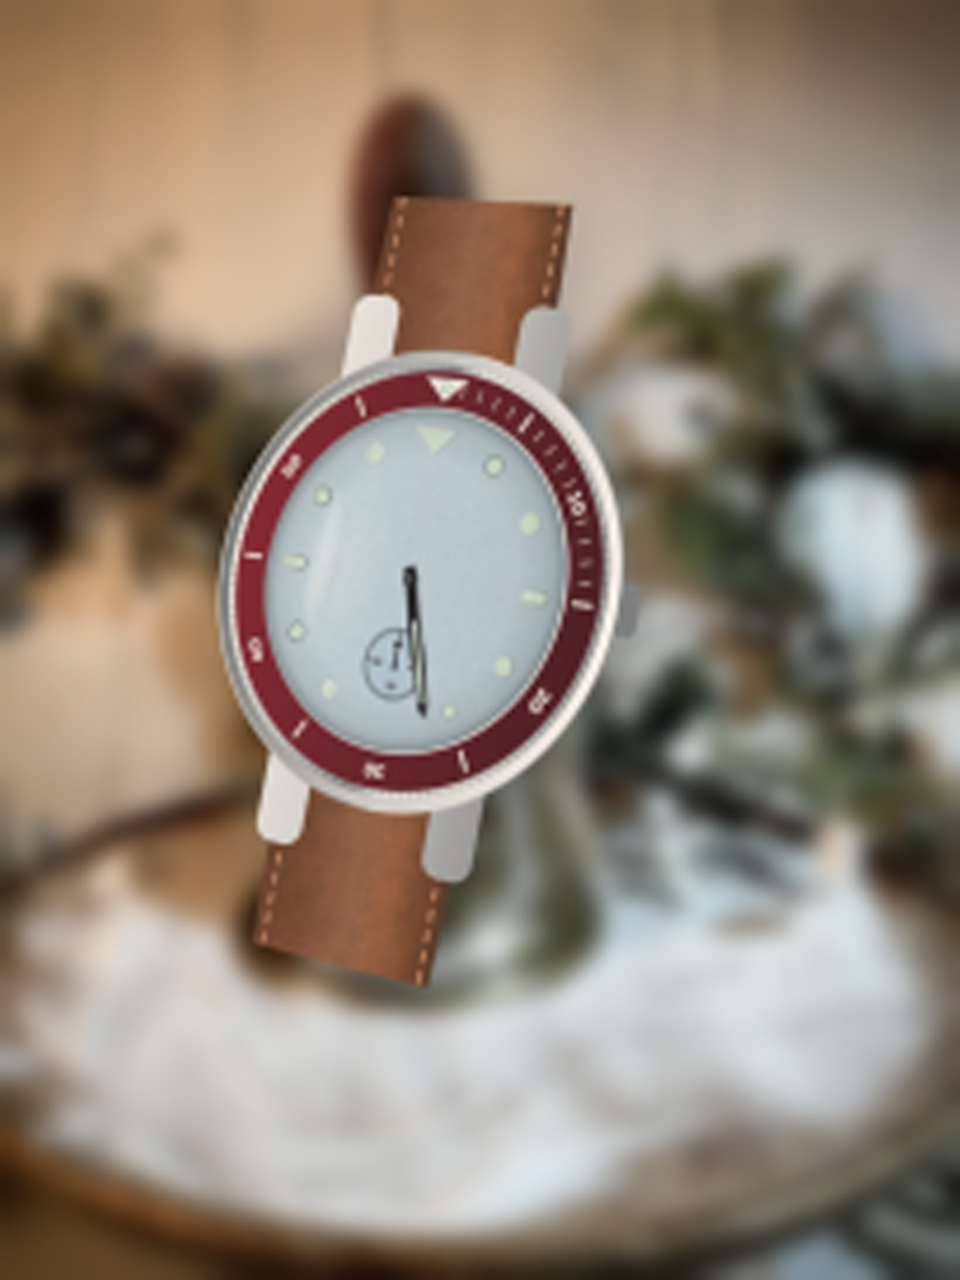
5:27
